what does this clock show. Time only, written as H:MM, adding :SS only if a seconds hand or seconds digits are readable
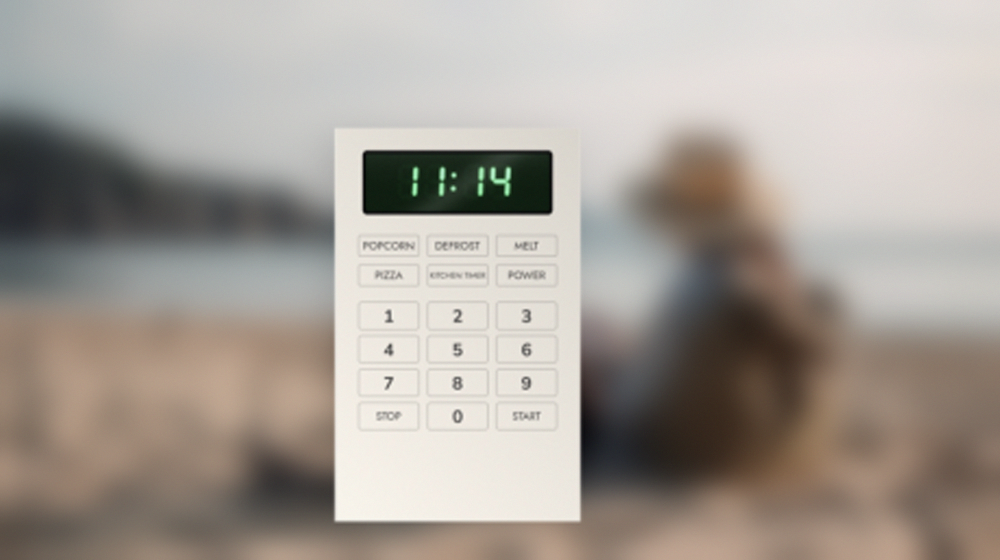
11:14
